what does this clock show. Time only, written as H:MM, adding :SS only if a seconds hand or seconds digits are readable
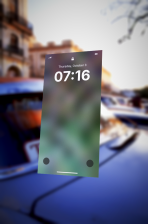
7:16
